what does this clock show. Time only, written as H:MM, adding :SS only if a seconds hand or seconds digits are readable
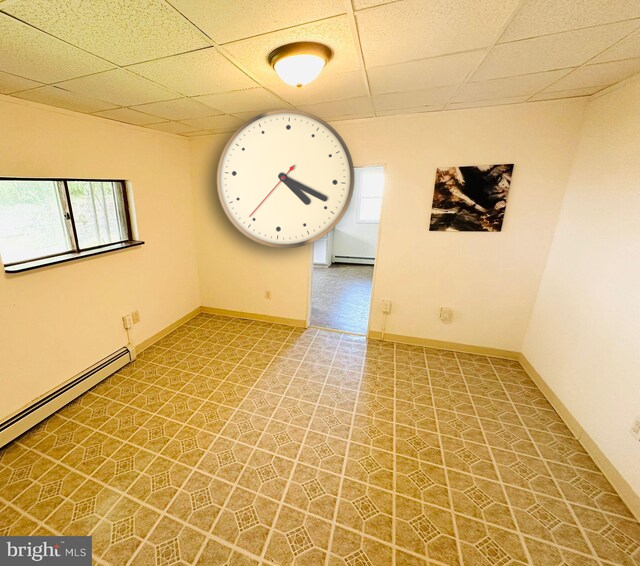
4:18:36
